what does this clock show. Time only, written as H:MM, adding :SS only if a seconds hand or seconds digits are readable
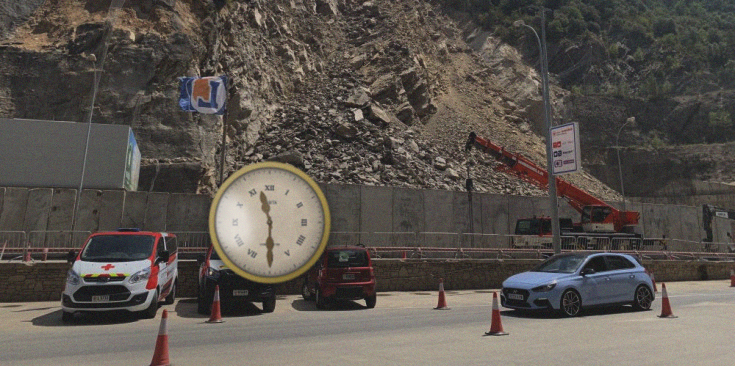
11:30
